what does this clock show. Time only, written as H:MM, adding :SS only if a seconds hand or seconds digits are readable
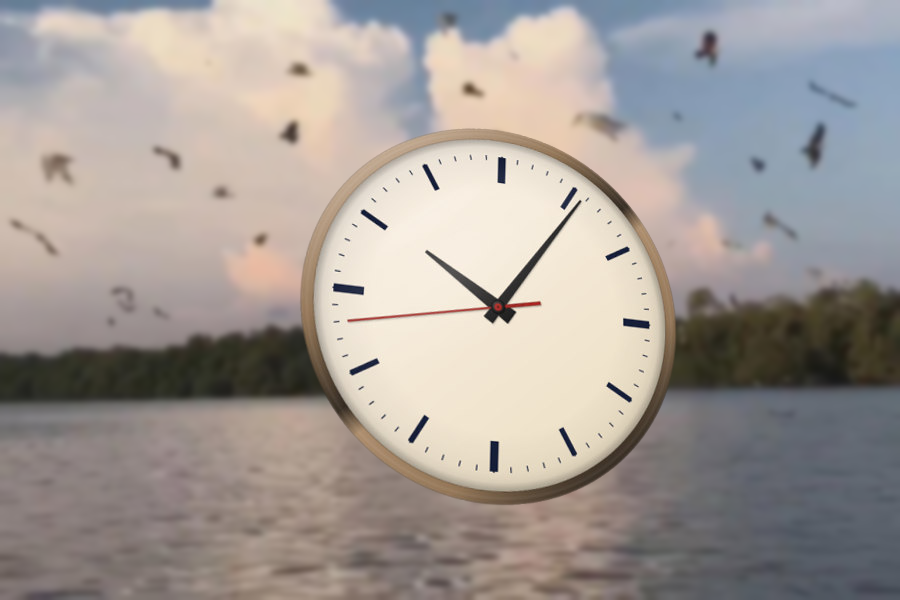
10:05:43
